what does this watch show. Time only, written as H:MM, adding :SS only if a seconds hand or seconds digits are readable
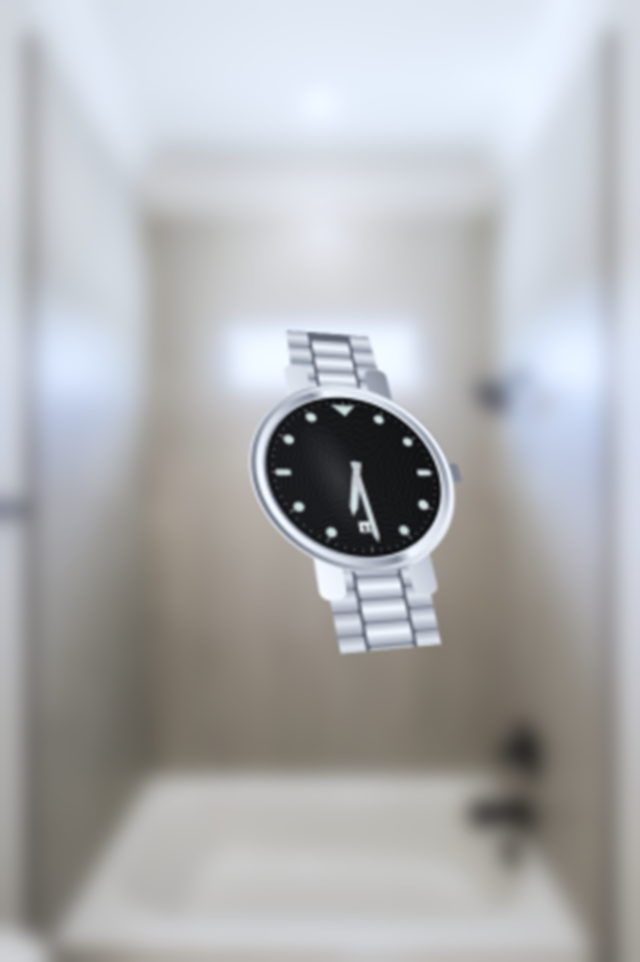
6:29
